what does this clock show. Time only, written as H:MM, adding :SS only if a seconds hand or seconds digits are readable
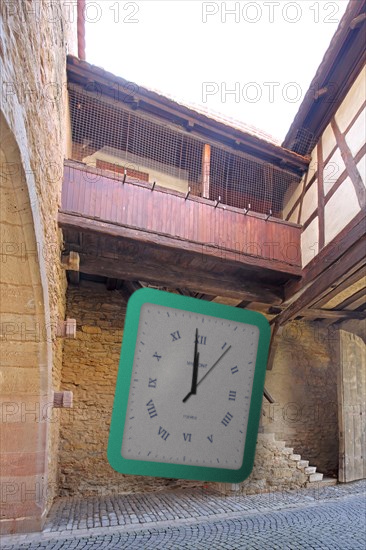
11:59:06
